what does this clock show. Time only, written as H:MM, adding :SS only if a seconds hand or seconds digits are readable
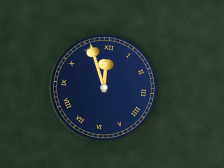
11:56
